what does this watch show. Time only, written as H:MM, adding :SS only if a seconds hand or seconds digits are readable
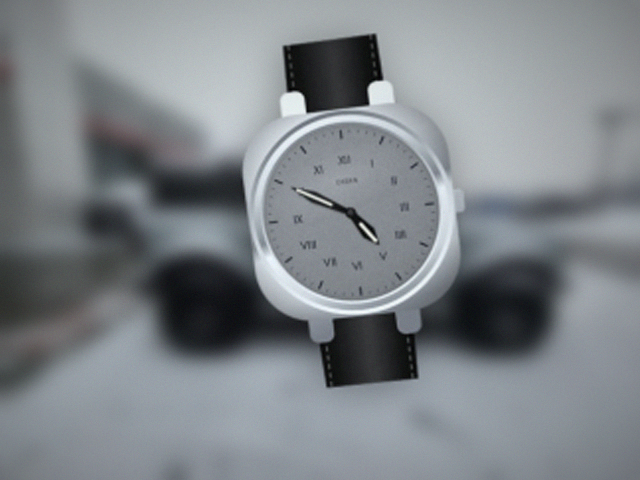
4:50
